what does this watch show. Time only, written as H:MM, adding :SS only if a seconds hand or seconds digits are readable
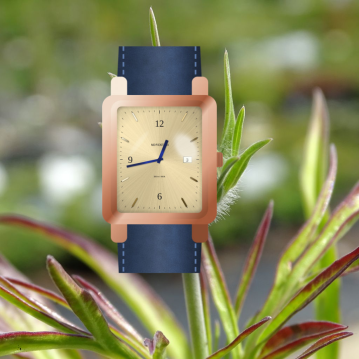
12:43
